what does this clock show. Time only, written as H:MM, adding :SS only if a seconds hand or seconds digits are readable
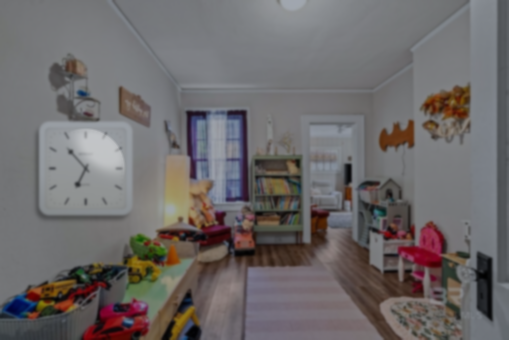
6:53
